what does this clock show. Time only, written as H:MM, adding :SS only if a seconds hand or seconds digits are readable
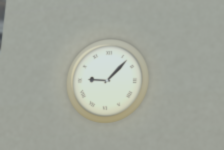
9:07
